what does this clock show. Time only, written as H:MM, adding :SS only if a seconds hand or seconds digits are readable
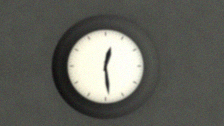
12:29
